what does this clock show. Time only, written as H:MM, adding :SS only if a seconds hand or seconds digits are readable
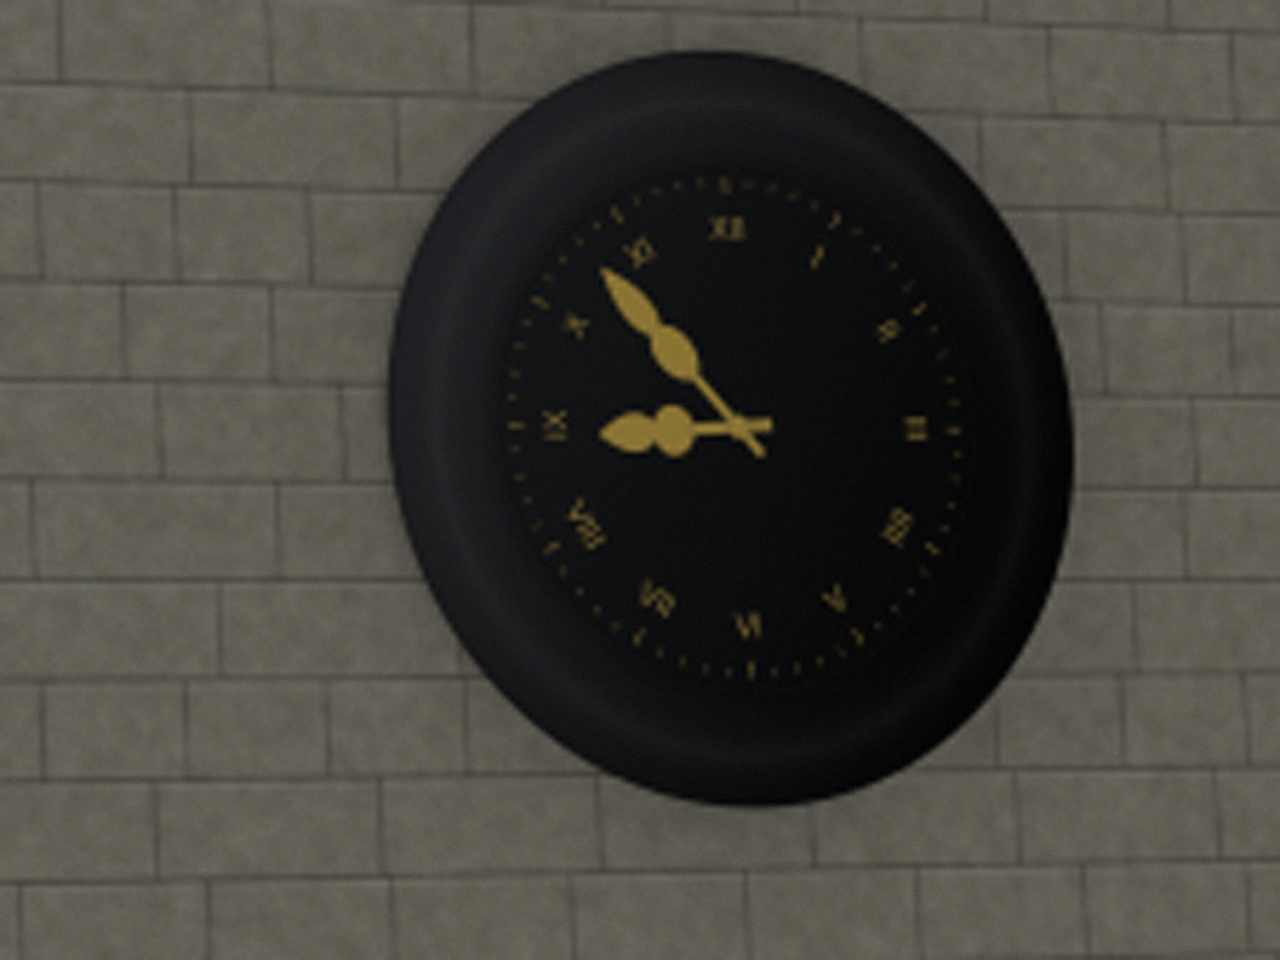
8:53
